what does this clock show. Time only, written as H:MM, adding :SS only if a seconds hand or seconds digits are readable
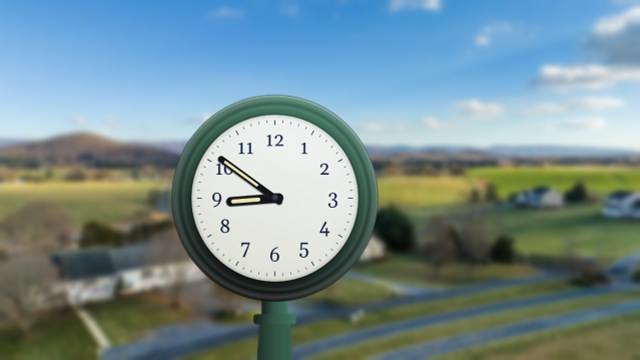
8:51
